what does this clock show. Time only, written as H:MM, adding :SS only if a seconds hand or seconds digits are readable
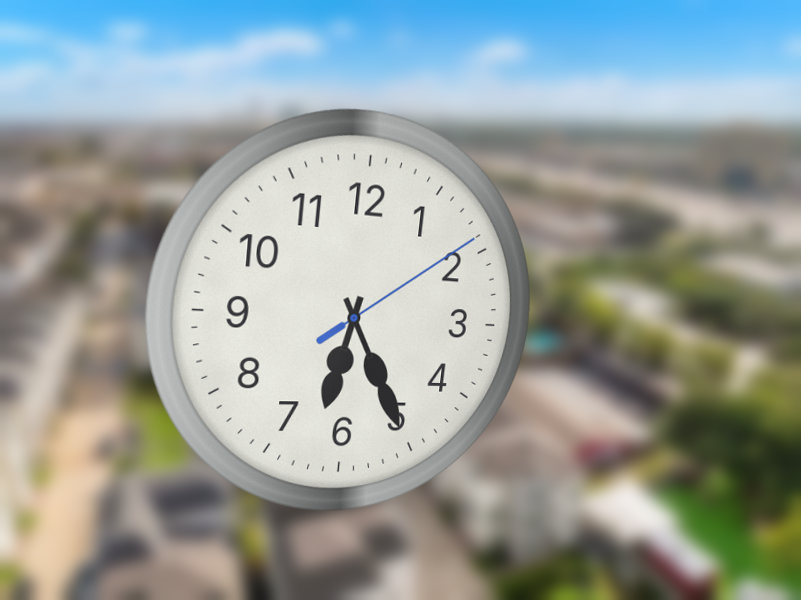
6:25:09
